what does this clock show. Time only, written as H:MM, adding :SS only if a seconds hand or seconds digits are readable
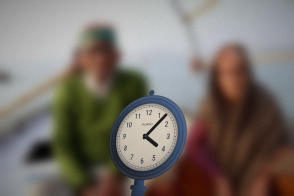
4:07
